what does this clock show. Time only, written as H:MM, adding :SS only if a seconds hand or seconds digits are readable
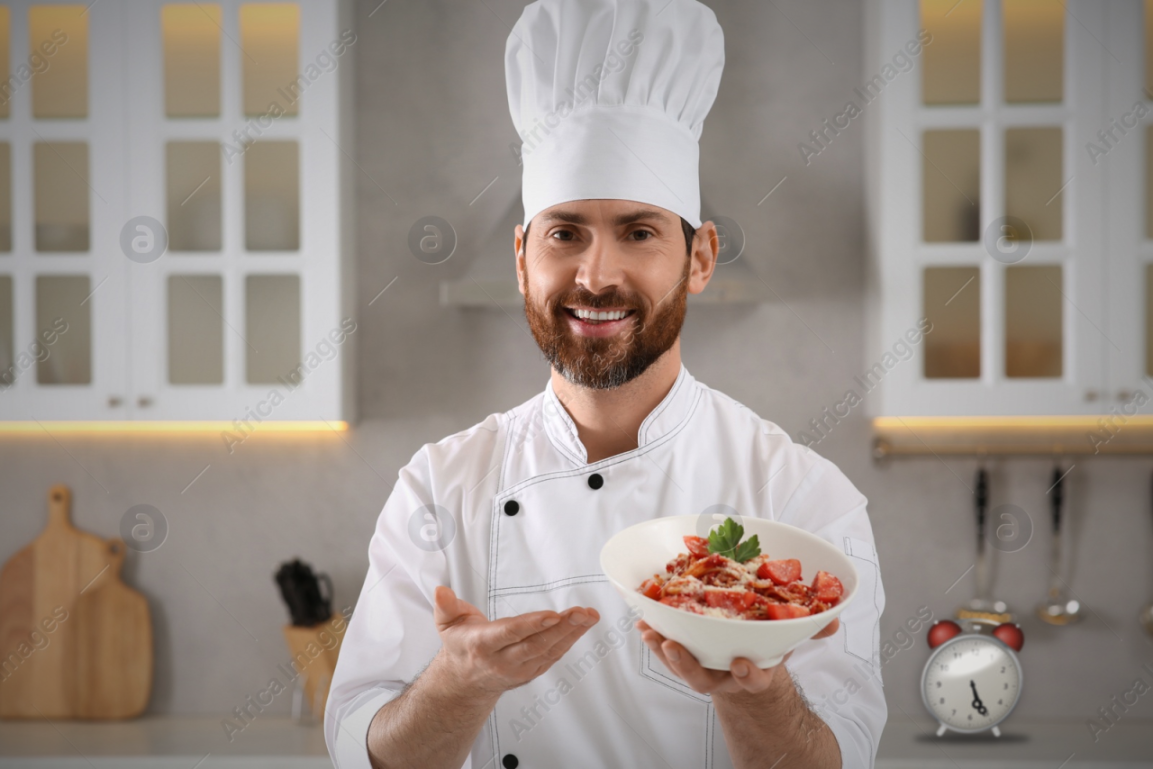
5:26
